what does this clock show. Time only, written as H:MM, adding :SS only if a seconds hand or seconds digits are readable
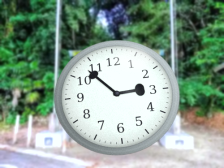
2:53
